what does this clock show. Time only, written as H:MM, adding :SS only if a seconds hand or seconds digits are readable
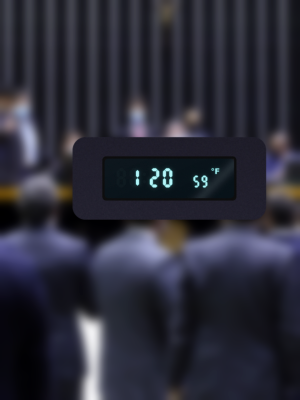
1:20
